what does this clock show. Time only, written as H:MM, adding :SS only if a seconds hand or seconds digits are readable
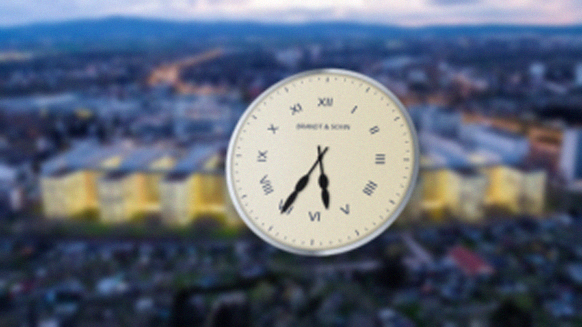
5:35
